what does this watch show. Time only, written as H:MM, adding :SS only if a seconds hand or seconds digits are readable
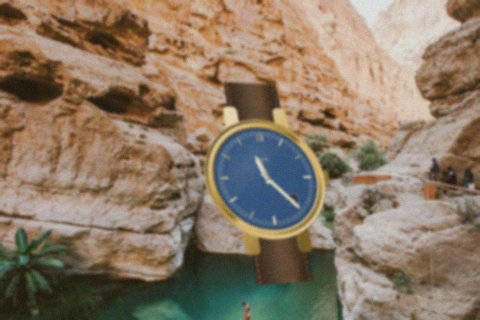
11:23
